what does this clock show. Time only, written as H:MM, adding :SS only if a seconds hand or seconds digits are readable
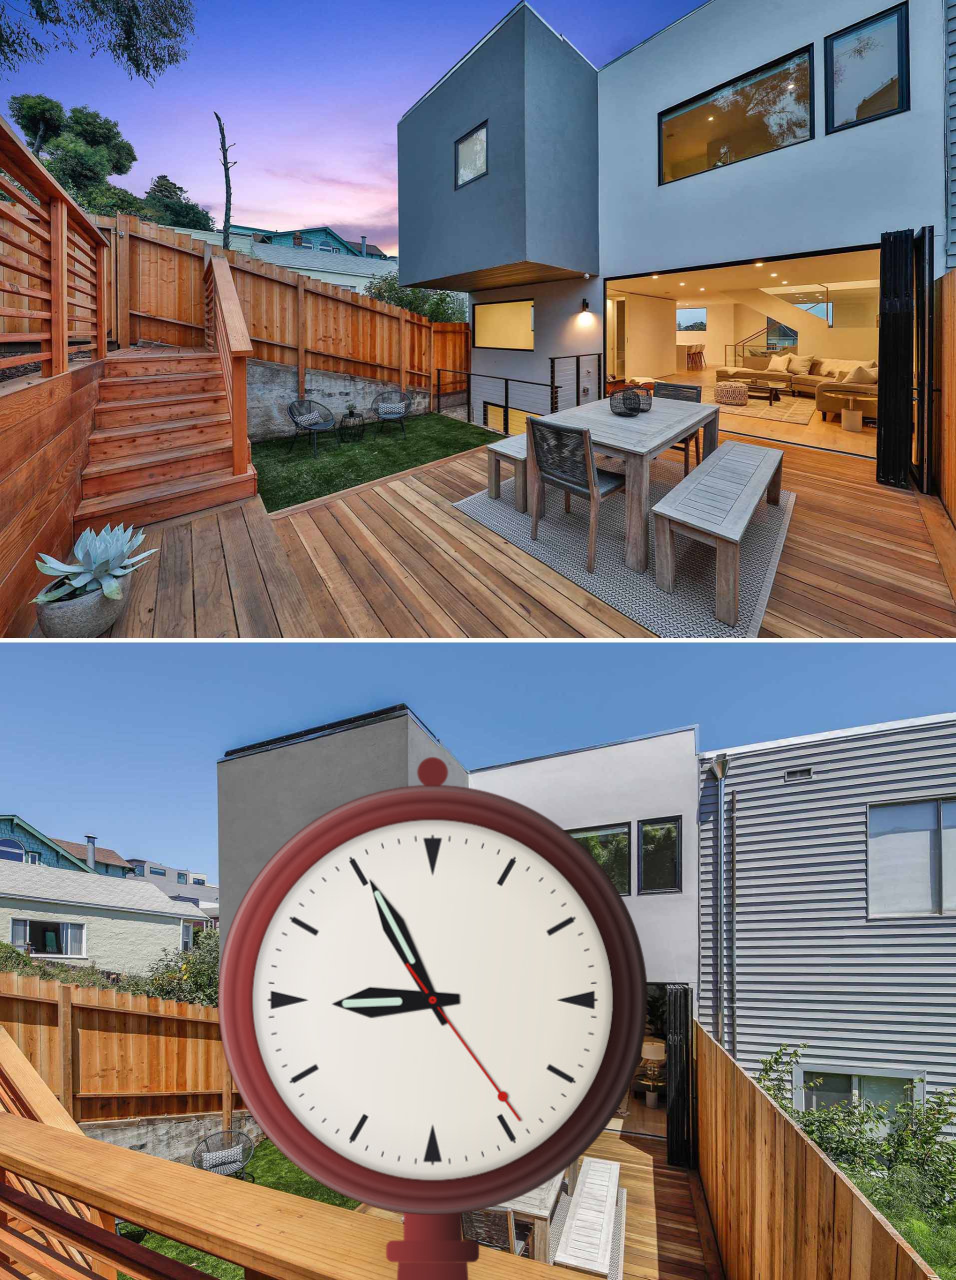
8:55:24
